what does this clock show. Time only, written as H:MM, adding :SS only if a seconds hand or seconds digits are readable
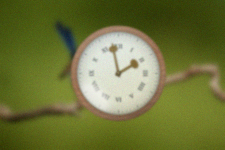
1:58
